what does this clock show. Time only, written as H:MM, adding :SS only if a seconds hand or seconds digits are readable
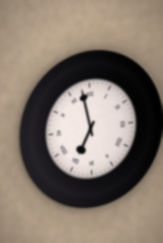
6:58
